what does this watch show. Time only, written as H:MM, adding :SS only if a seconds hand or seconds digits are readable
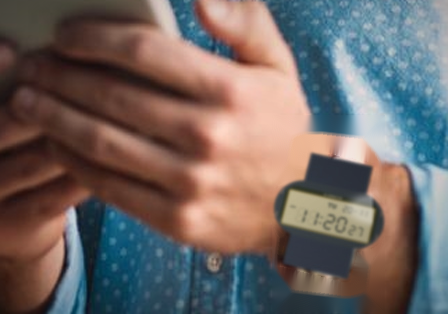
11:20
